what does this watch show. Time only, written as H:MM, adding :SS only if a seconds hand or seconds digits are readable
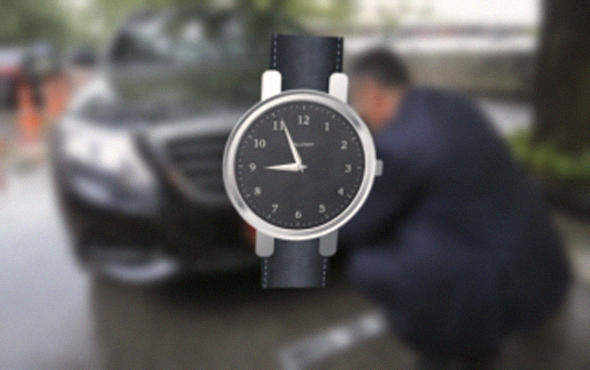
8:56
